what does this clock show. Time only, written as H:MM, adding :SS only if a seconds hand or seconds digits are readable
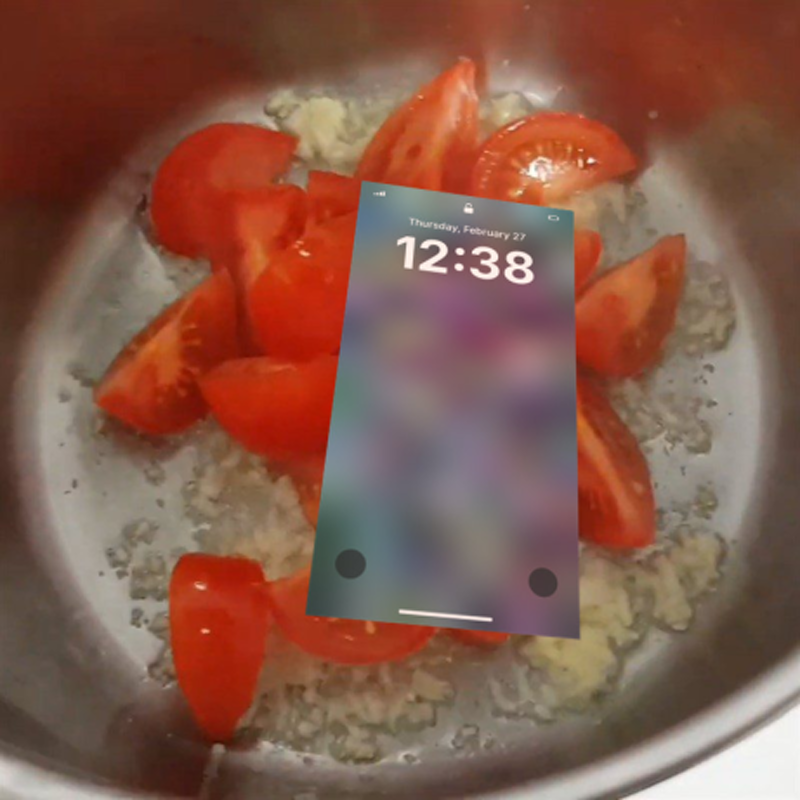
12:38
